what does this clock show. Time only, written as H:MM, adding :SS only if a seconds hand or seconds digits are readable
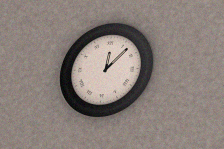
12:07
